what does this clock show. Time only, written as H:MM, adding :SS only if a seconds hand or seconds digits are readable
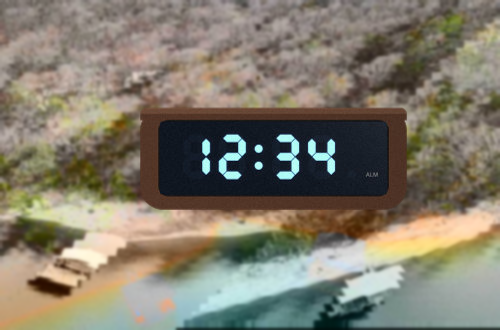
12:34
